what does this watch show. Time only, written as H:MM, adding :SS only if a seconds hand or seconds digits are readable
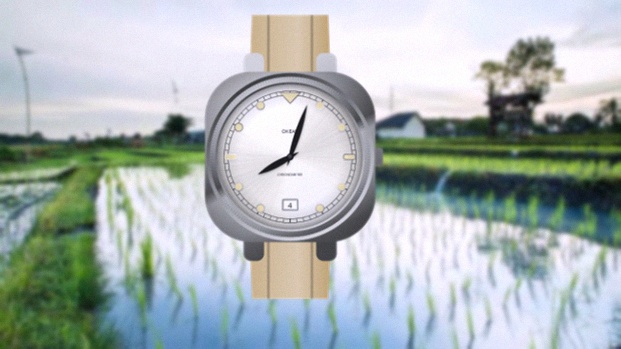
8:03
